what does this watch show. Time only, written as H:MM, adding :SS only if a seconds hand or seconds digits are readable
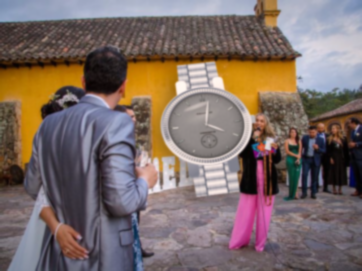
4:02
